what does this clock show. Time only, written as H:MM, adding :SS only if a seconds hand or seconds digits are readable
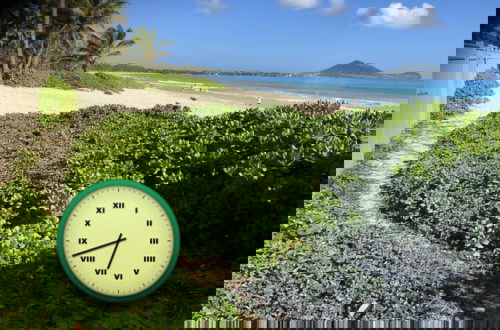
6:42
